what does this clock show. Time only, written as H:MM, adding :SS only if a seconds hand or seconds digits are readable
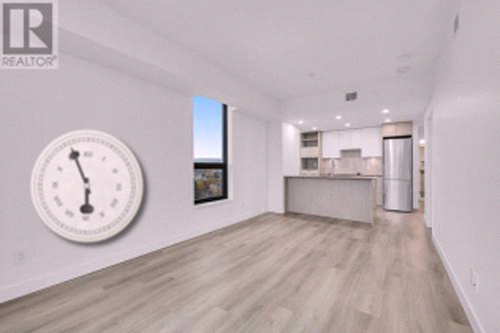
5:56
